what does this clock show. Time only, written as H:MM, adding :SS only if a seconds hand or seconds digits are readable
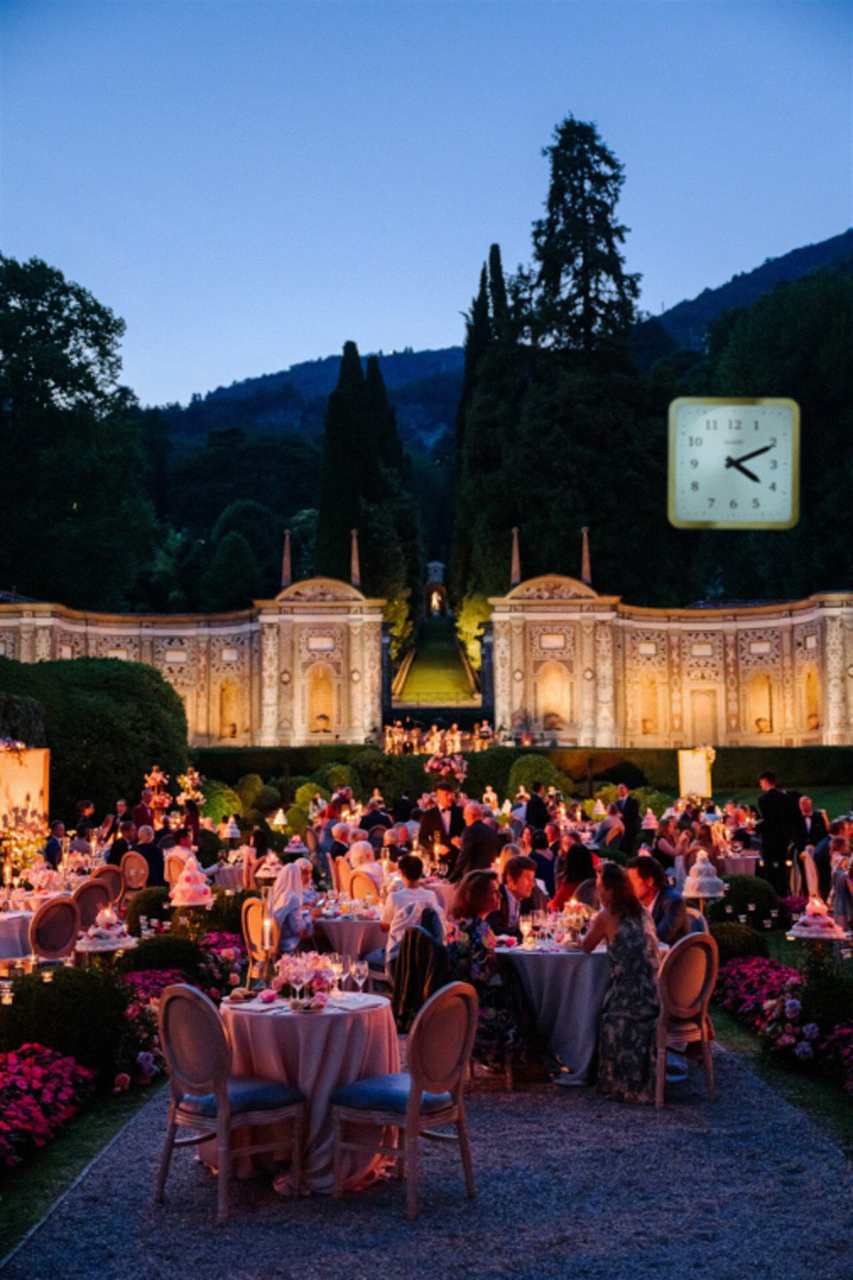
4:11
